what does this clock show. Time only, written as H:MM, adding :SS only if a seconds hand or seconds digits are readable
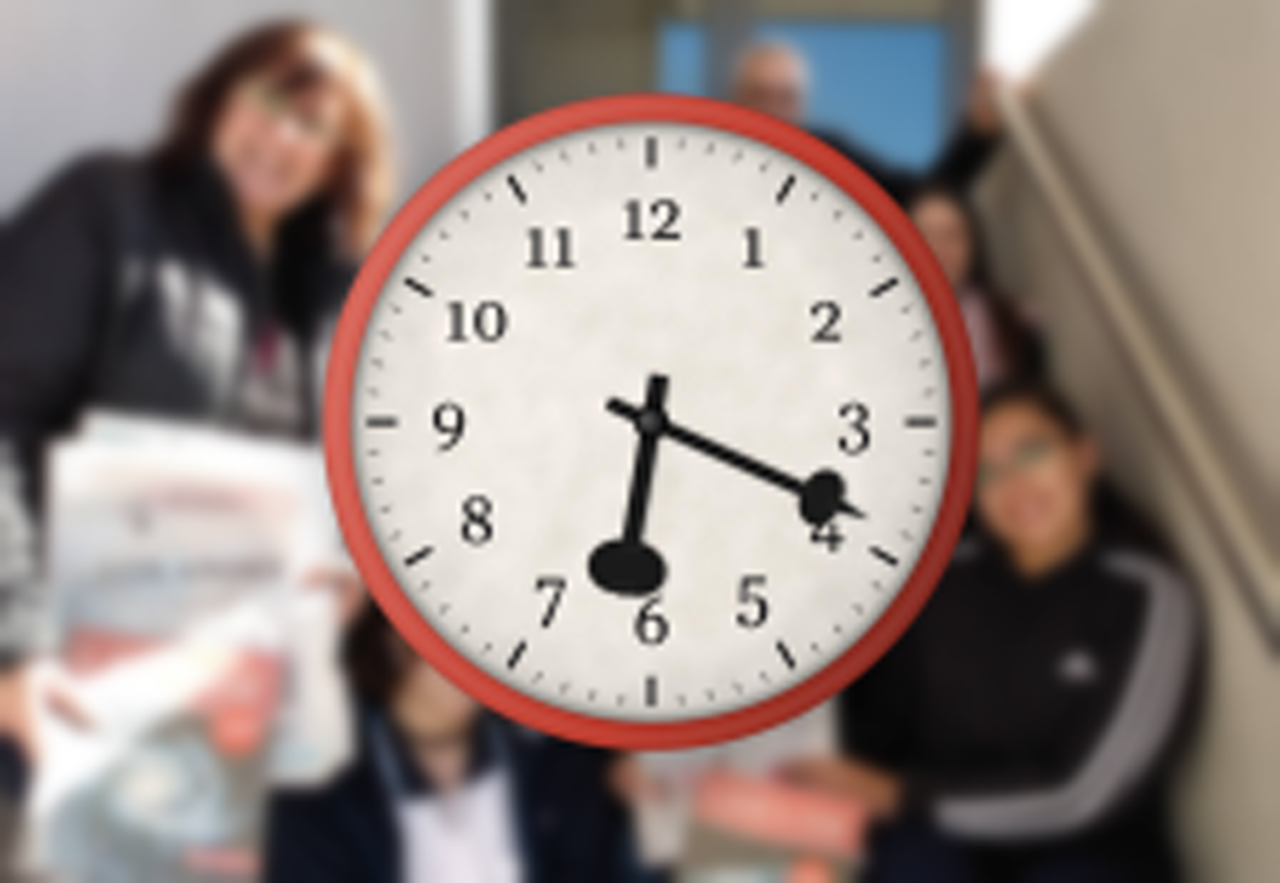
6:19
